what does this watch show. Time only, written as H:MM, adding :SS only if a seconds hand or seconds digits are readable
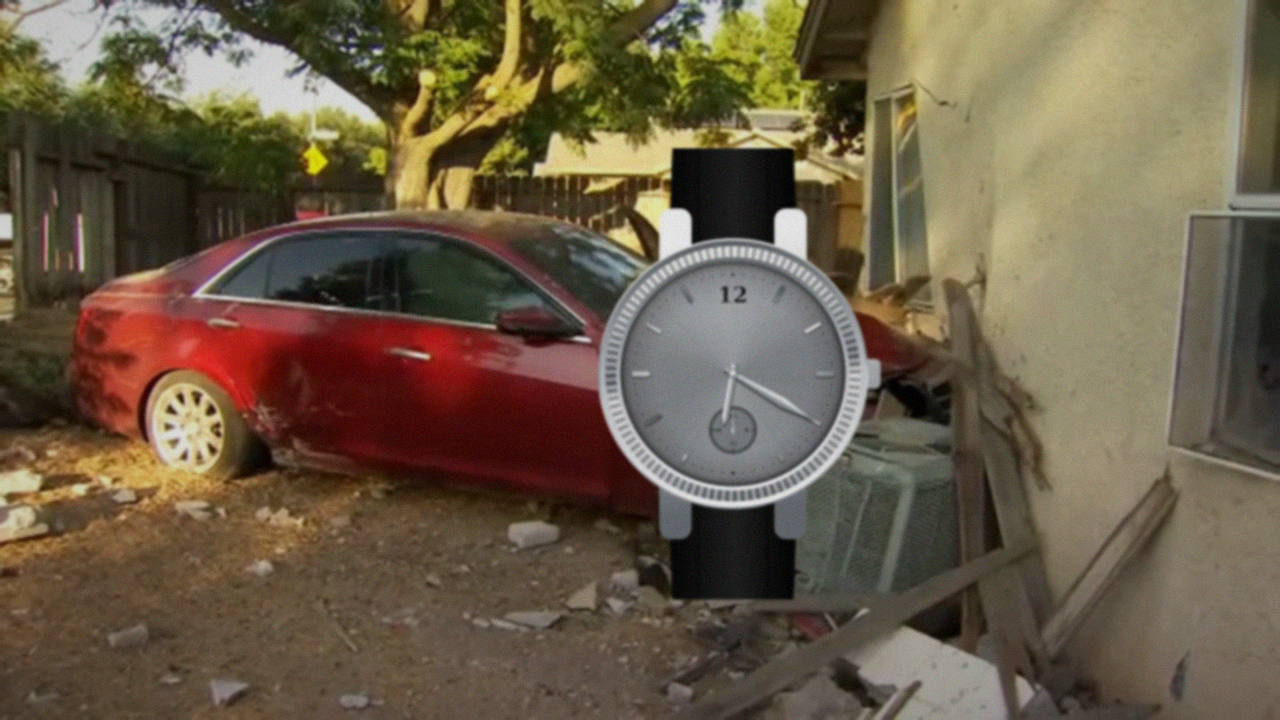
6:20
